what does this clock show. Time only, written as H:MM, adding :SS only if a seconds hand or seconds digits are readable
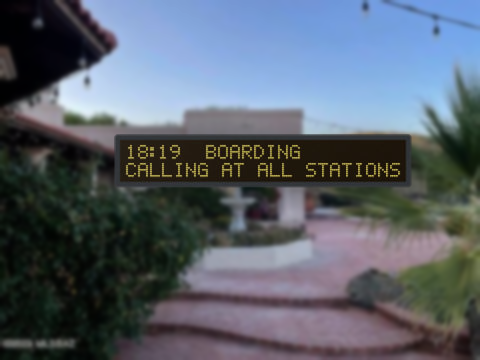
18:19
